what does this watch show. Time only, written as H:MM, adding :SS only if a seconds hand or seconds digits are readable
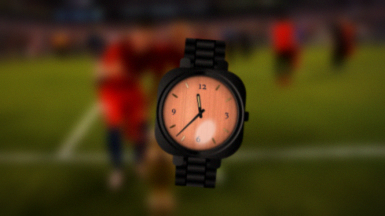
11:37
